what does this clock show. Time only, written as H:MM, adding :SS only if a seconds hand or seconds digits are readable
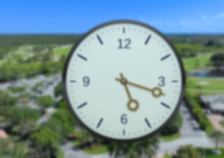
5:18
